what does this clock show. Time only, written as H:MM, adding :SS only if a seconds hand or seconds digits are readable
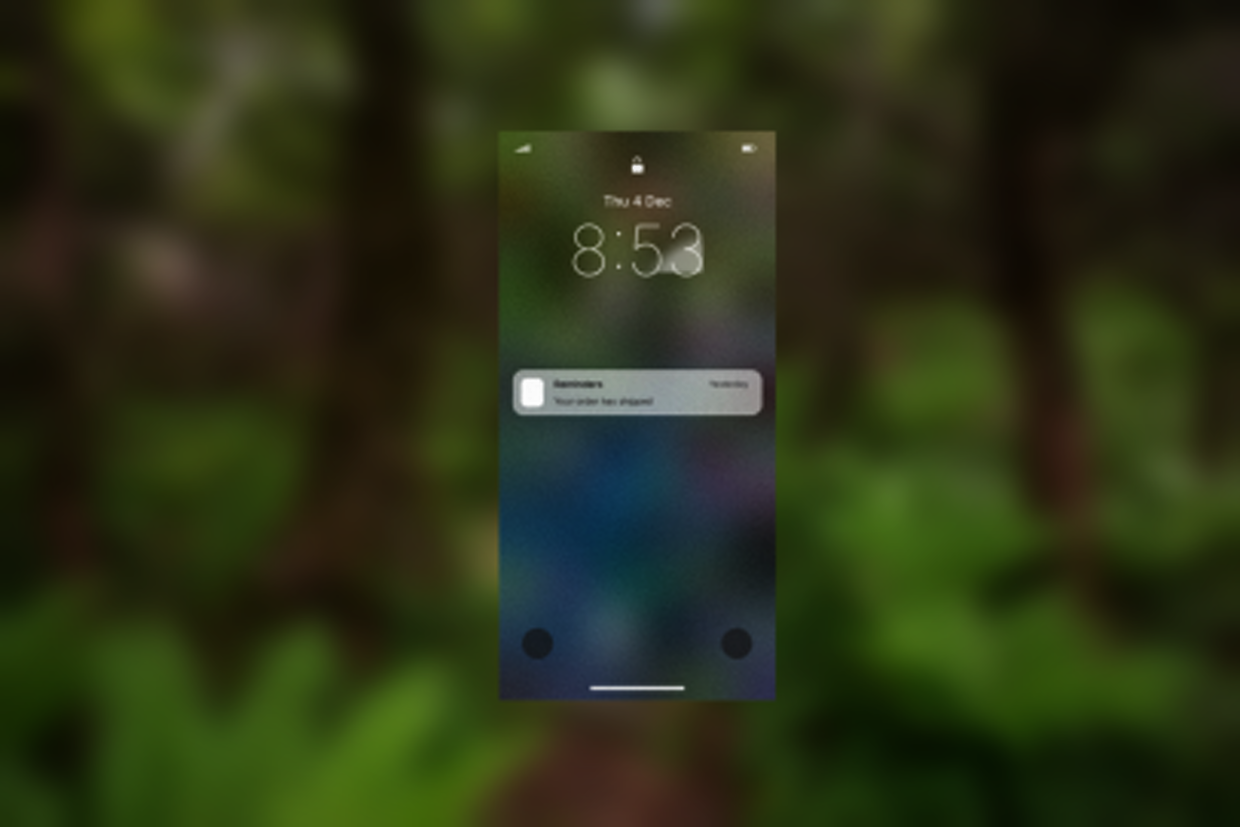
8:53
